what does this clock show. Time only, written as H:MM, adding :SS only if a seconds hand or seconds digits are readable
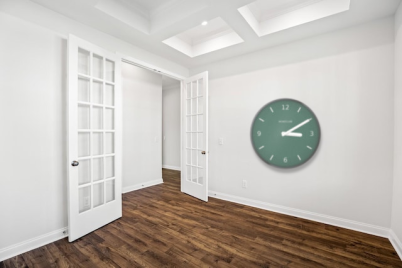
3:10
